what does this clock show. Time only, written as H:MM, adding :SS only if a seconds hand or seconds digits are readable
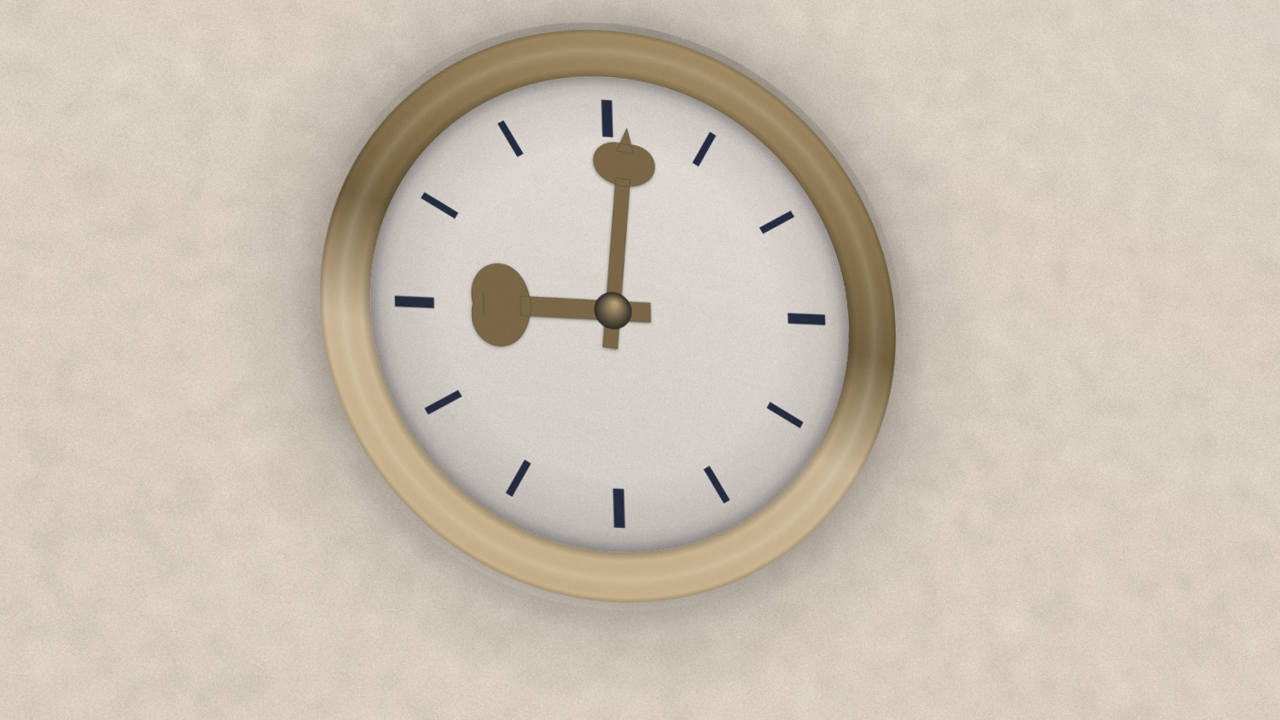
9:01
